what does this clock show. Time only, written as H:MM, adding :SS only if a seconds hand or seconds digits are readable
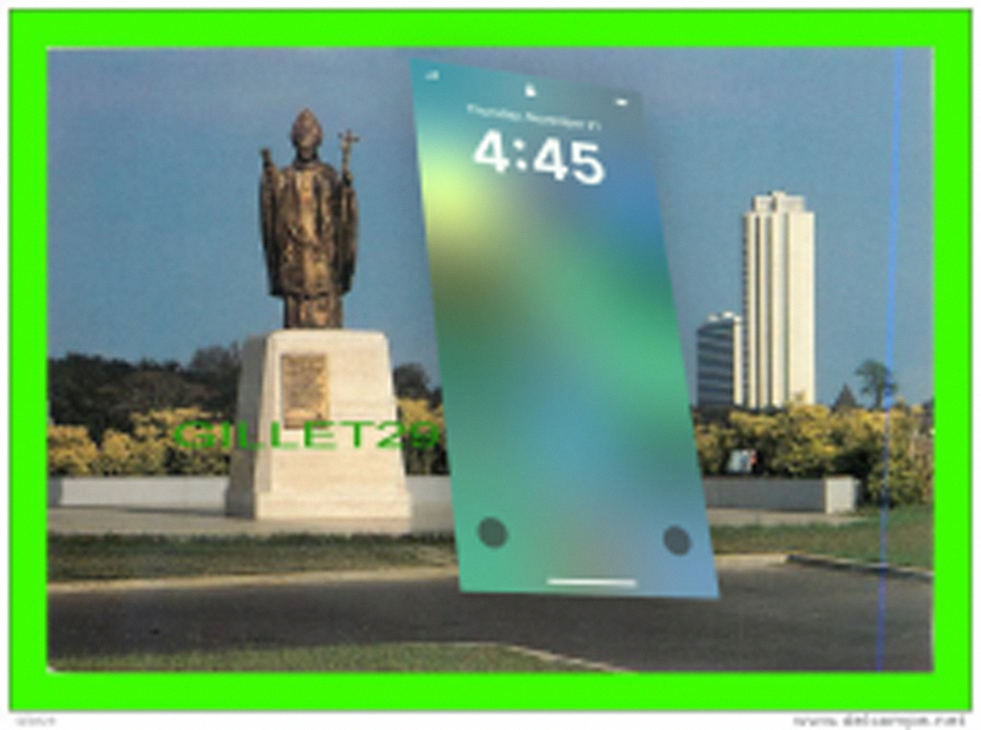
4:45
